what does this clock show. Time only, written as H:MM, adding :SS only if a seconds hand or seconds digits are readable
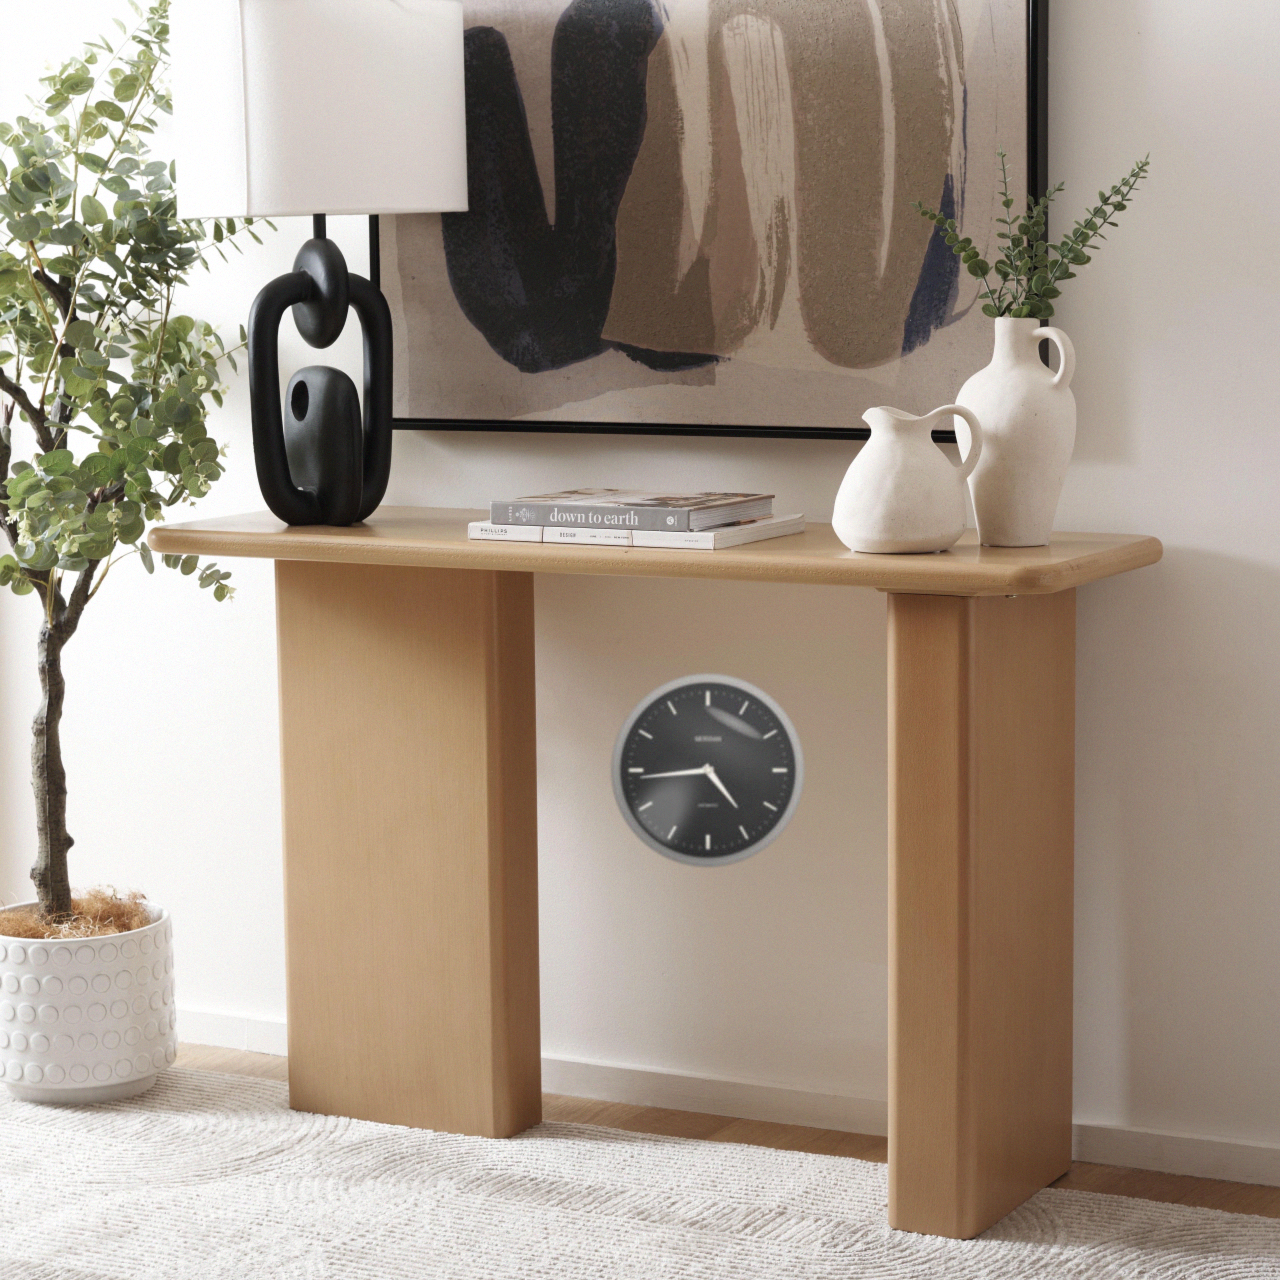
4:44
